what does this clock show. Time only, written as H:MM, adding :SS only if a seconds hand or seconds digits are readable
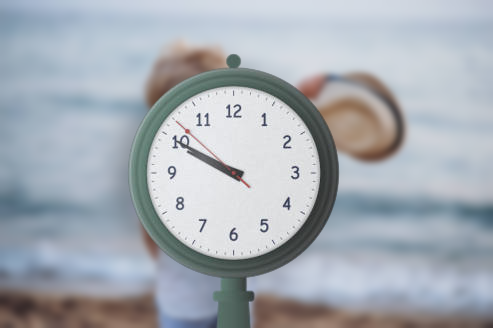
9:49:52
